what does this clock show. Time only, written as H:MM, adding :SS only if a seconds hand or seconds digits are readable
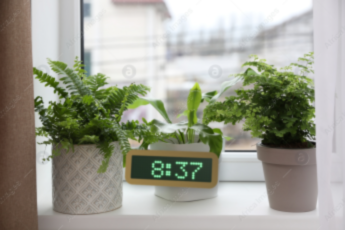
8:37
